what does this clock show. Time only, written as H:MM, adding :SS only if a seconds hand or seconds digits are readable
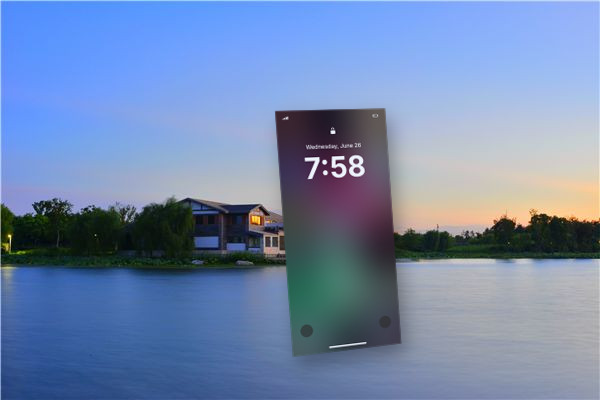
7:58
